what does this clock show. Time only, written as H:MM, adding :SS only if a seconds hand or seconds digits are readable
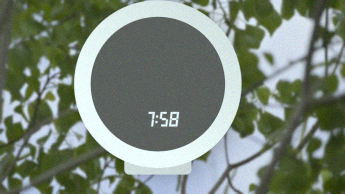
7:58
